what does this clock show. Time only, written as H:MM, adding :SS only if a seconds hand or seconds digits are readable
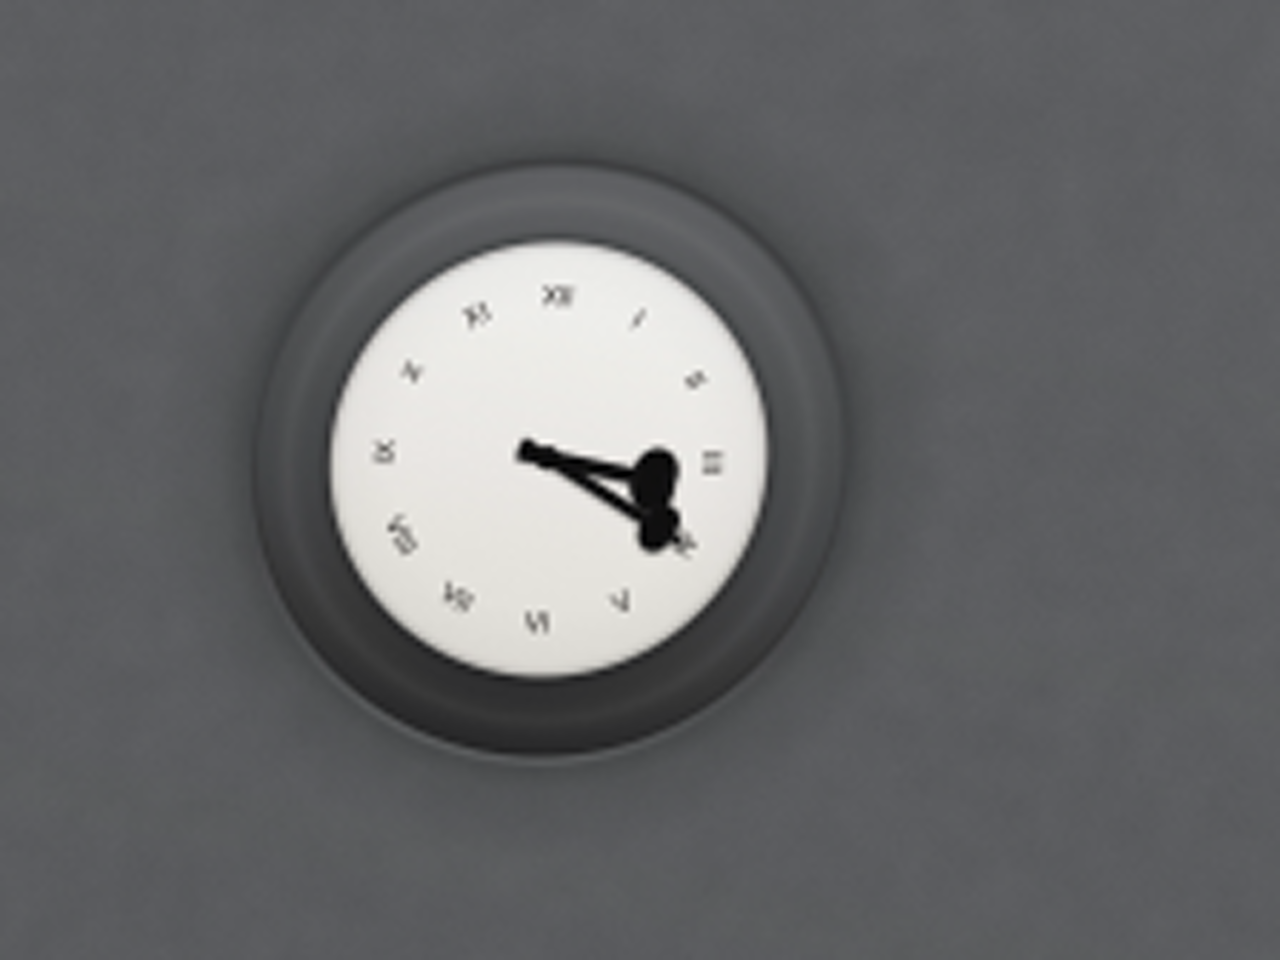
3:20
